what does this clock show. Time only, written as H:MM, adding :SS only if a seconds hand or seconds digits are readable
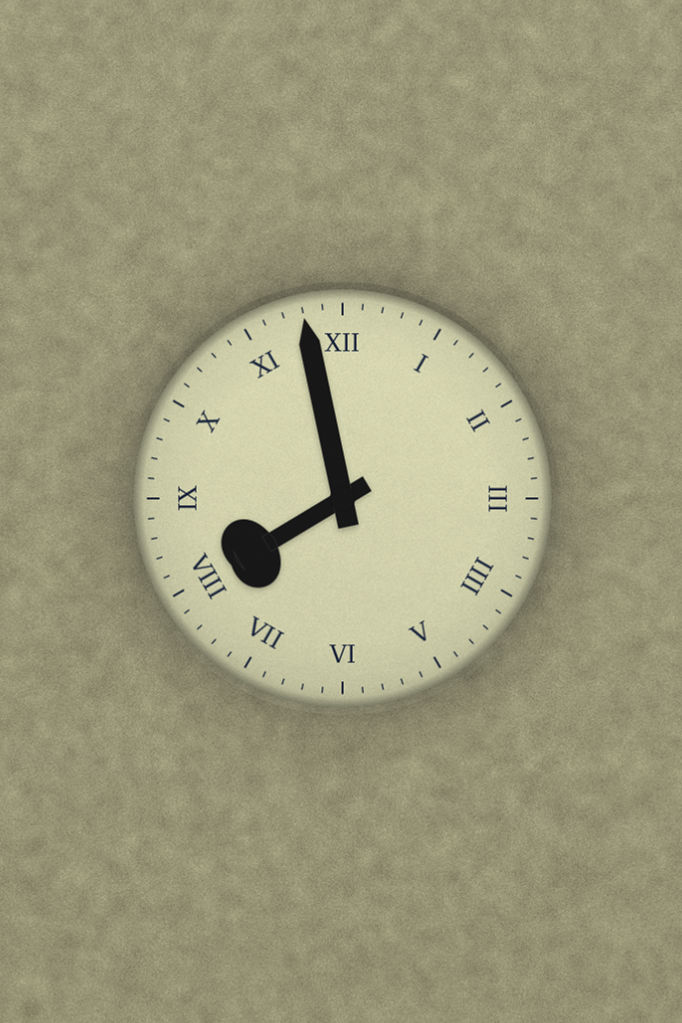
7:58
